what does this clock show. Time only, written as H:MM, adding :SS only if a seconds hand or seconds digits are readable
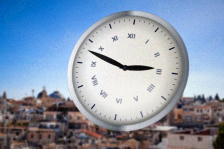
2:48
